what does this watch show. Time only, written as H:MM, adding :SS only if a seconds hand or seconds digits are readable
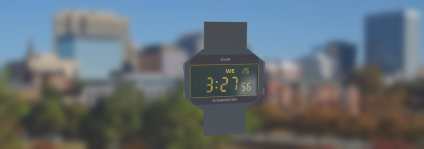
3:27:56
